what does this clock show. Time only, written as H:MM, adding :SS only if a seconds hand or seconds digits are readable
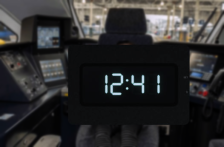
12:41
